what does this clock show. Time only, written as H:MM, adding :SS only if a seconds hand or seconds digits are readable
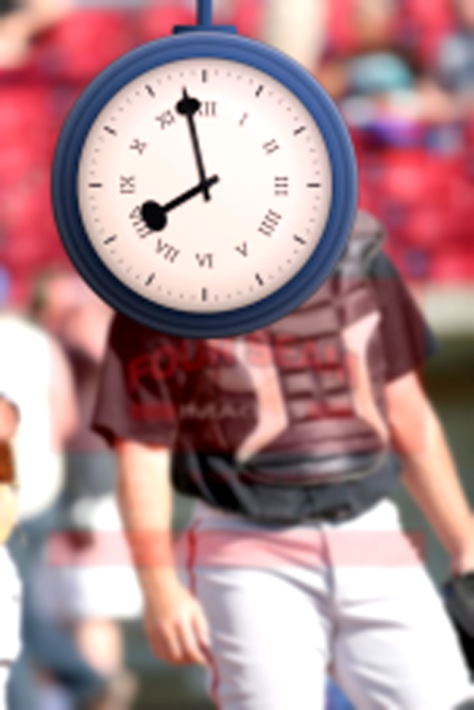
7:58
